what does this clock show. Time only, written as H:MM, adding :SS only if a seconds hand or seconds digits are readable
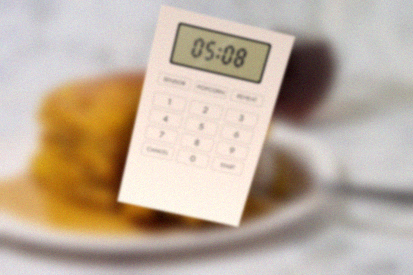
5:08
